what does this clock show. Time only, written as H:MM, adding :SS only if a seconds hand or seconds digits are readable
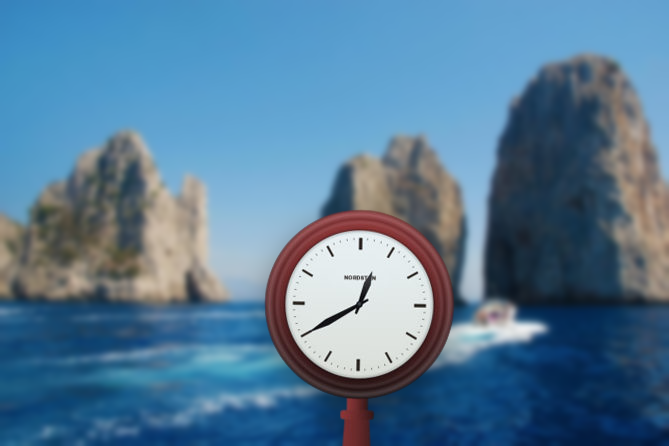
12:40
